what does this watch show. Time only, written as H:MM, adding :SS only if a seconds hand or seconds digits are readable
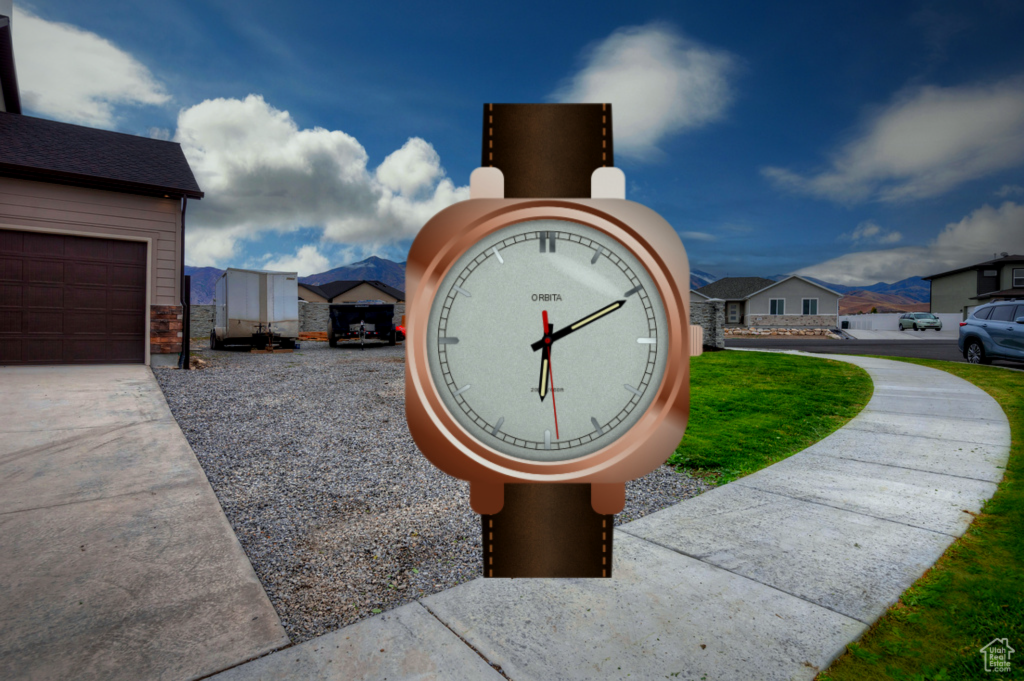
6:10:29
